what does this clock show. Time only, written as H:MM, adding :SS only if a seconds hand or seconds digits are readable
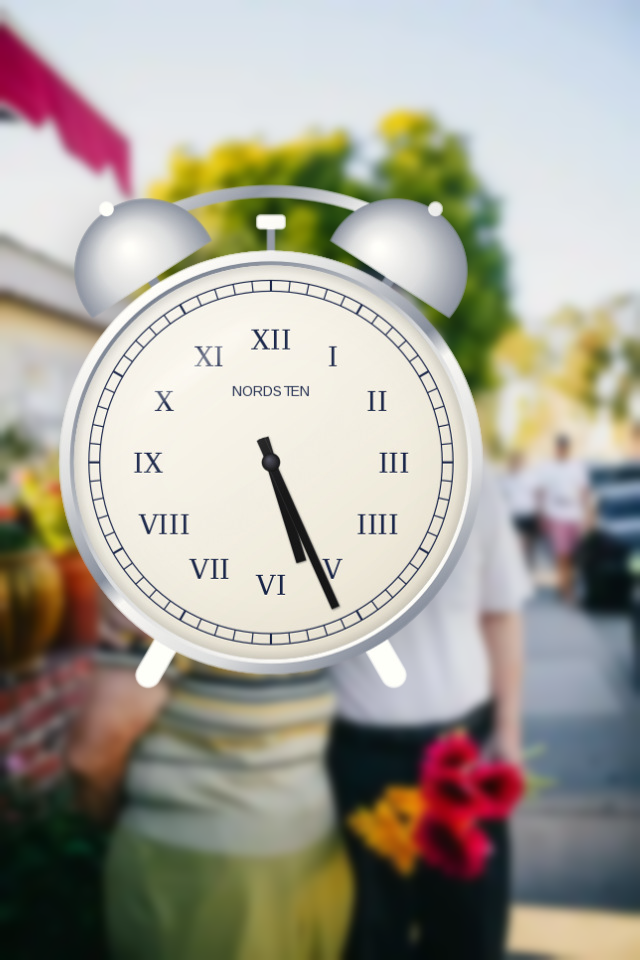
5:26
